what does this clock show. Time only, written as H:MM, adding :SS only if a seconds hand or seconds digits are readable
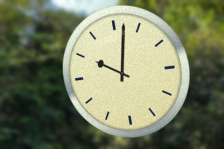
10:02
